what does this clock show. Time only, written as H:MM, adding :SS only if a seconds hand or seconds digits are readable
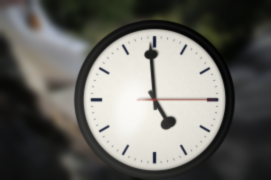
4:59:15
